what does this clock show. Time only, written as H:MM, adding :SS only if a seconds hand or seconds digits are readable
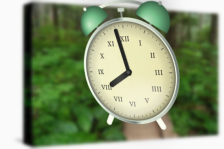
7:58
